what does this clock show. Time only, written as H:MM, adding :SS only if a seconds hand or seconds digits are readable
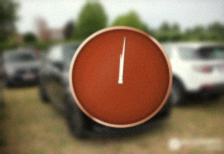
12:01
